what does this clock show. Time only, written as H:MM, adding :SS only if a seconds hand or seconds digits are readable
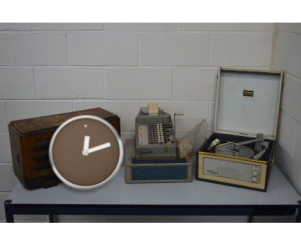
12:12
